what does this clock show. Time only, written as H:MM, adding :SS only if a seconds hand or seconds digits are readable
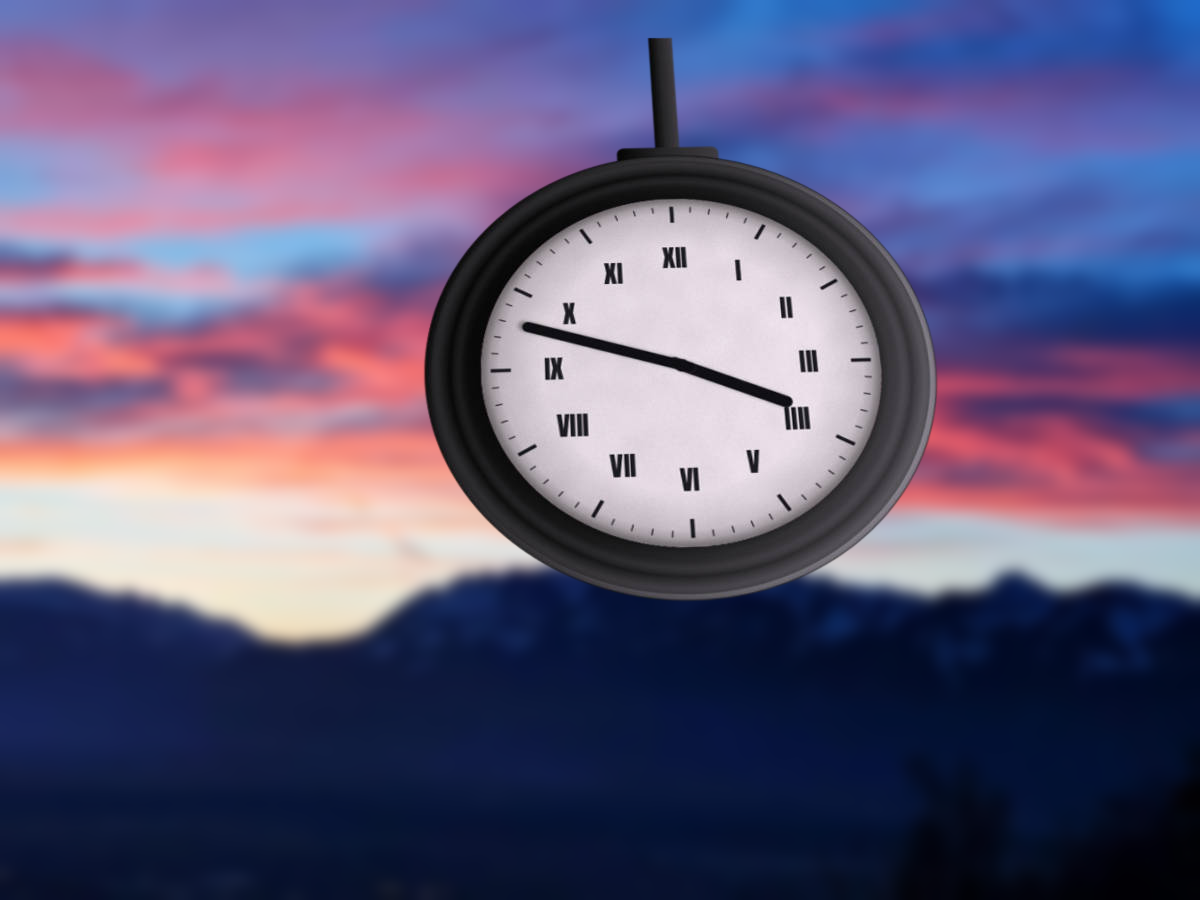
3:48
